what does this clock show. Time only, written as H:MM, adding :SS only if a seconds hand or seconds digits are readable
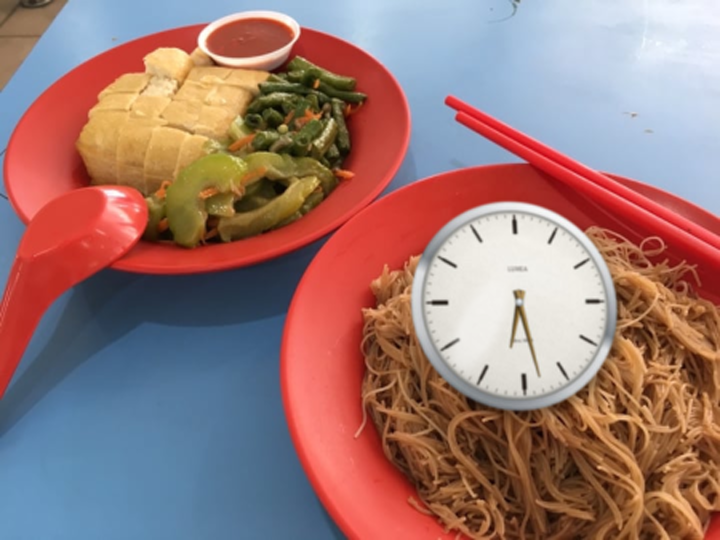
6:28
